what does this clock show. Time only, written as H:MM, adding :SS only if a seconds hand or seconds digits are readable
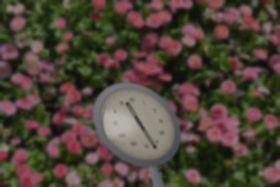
11:27
